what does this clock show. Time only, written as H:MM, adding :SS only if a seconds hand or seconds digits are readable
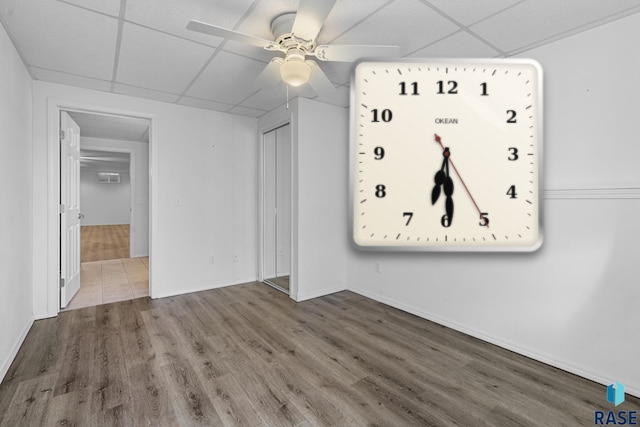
6:29:25
